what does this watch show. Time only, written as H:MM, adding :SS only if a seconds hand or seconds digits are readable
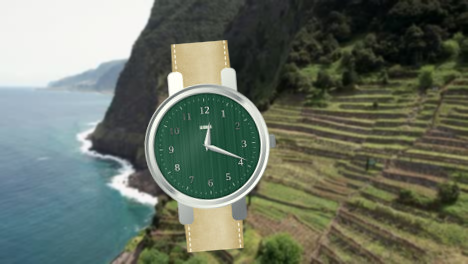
12:19
